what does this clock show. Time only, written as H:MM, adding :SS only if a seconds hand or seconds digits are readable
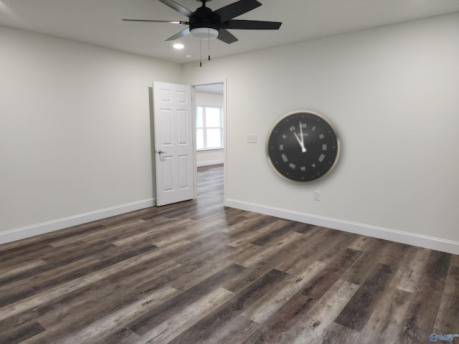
10:59
